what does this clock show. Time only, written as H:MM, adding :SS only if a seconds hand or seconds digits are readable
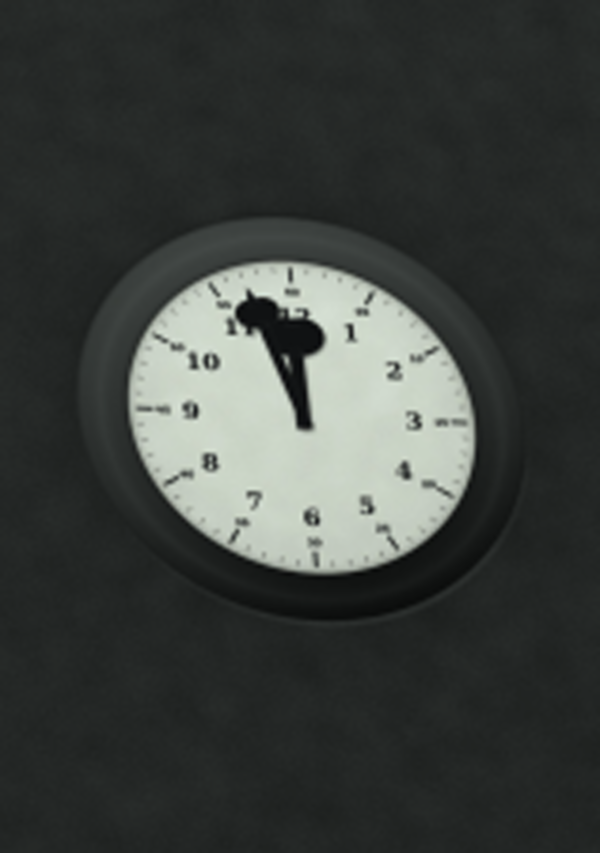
11:57
